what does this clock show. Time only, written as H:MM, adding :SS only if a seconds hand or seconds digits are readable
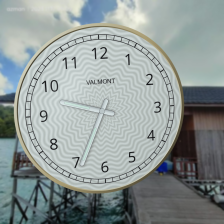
9:34
